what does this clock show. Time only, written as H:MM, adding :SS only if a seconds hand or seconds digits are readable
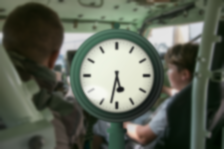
5:32
